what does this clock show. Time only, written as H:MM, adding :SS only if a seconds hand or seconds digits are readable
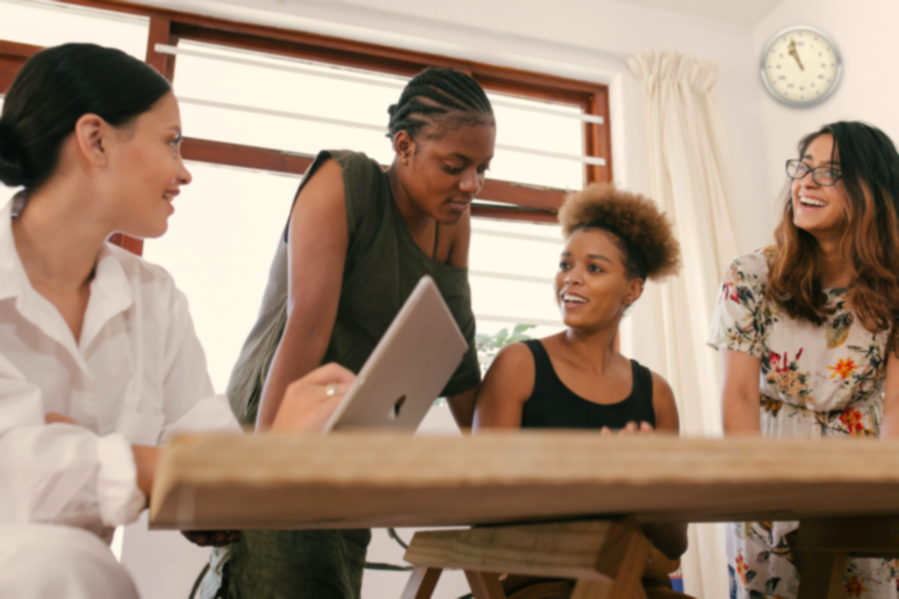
10:57
